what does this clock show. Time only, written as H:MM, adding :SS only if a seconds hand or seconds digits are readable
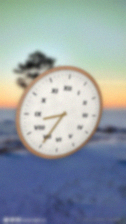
8:35
